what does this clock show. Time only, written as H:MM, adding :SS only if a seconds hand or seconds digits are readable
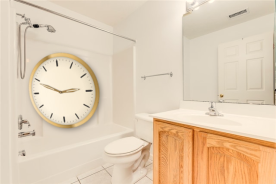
2:49
